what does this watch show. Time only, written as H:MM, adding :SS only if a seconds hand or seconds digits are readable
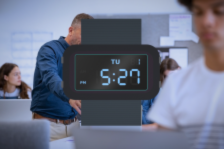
5:27
